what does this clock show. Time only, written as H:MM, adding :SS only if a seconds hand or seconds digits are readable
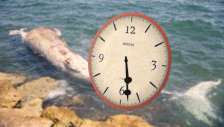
5:28
